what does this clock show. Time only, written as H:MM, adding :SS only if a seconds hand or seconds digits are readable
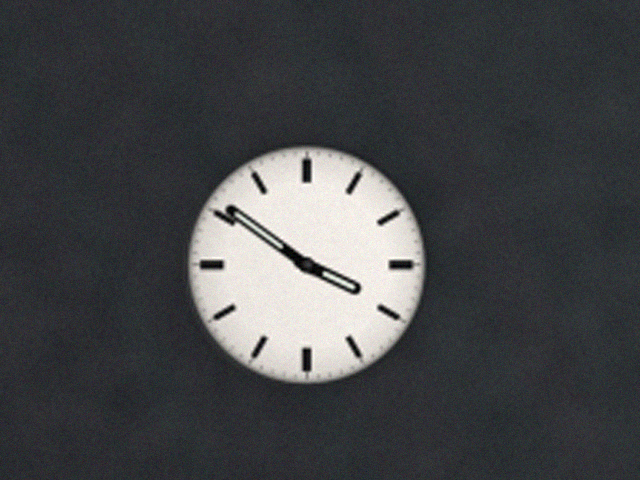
3:51
